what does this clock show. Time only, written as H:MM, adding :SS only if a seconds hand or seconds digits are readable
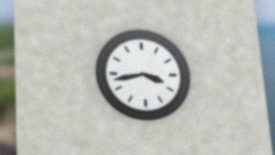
3:43
